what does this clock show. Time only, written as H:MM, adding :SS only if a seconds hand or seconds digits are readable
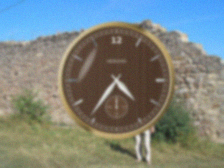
4:36
